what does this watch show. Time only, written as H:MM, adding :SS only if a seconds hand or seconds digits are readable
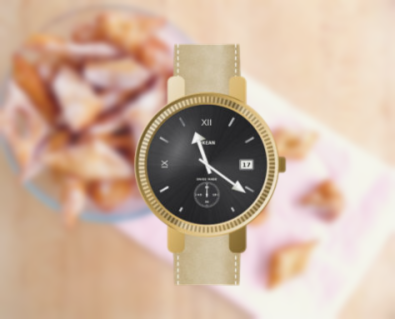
11:21
